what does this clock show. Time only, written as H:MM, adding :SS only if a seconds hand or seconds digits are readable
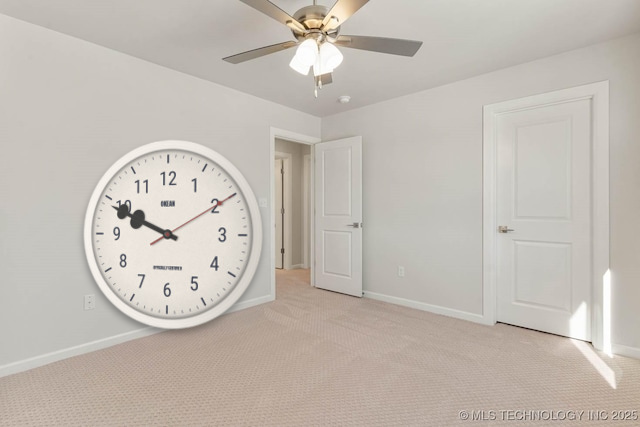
9:49:10
